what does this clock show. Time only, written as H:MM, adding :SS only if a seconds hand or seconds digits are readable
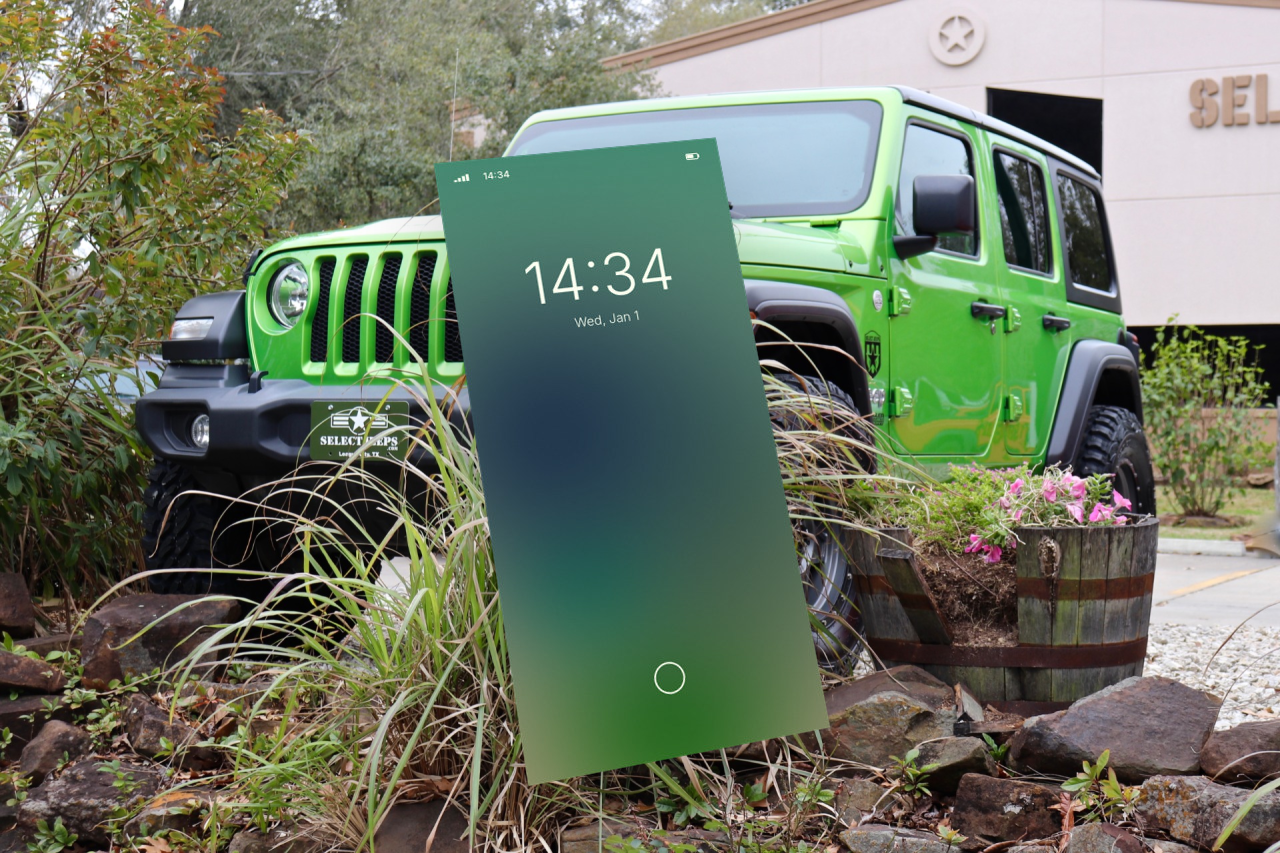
14:34
